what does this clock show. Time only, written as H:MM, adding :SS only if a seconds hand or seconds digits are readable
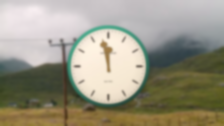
11:58
